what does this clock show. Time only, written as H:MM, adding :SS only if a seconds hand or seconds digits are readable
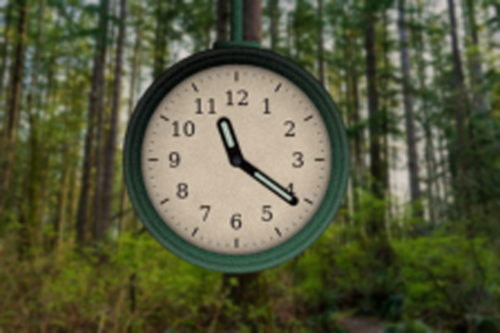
11:21
